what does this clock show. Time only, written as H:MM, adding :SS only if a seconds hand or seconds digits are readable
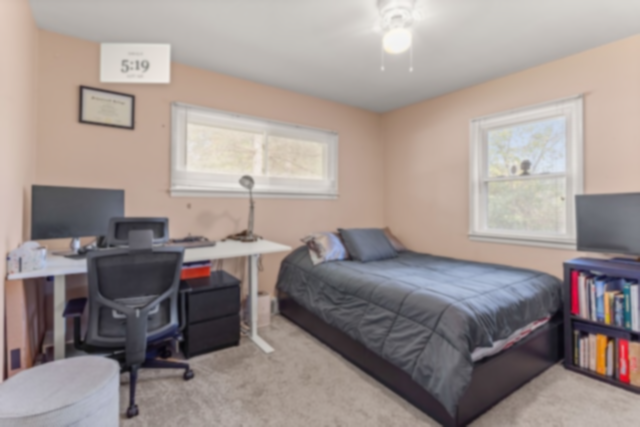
5:19
